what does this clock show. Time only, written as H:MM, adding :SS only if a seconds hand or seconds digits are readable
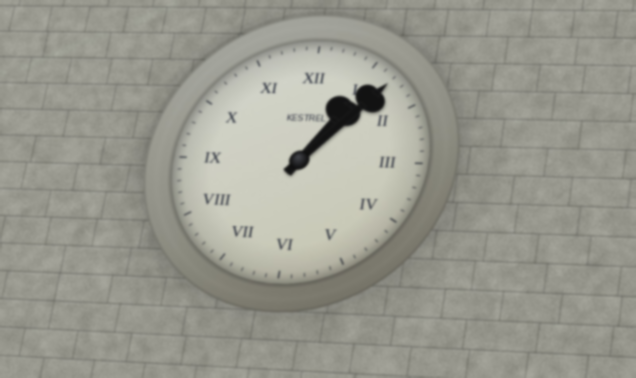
1:07
